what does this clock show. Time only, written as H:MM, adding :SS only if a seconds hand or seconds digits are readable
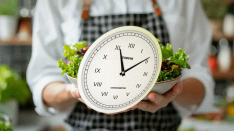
11:09
